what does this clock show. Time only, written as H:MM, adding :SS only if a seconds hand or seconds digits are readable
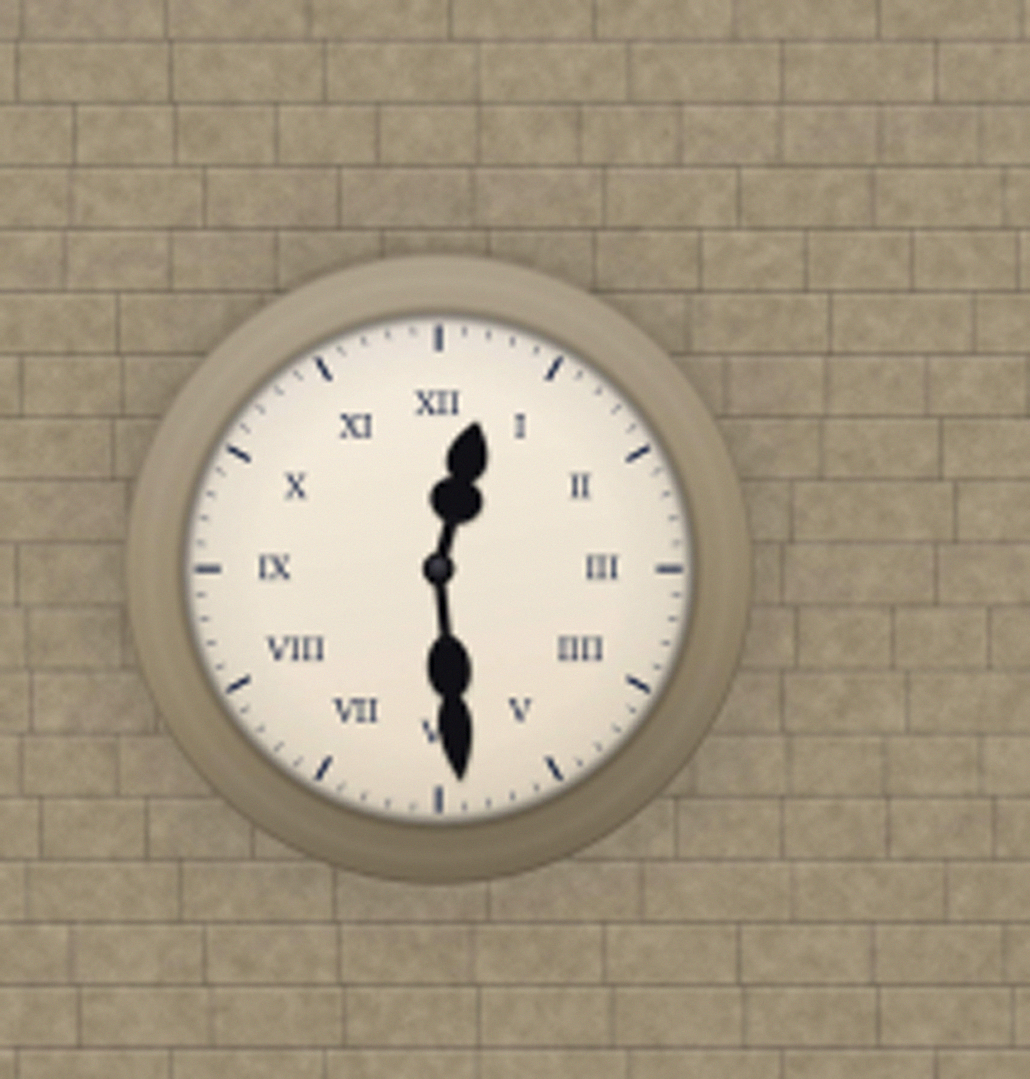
12:29
